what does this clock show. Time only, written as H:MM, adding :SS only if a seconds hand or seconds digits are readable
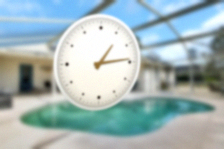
1:14
